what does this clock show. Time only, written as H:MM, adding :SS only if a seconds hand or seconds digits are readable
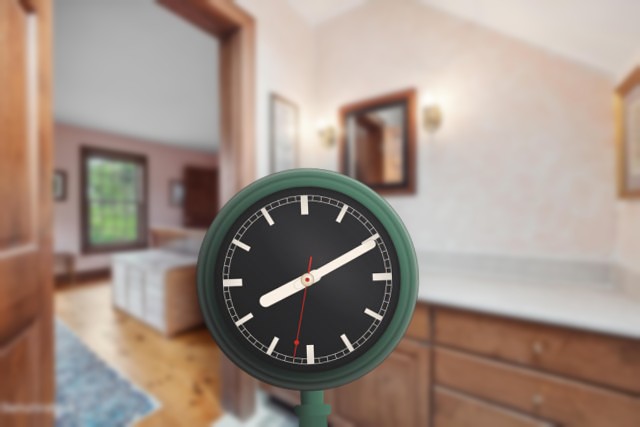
8:10:32
